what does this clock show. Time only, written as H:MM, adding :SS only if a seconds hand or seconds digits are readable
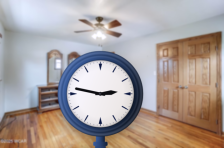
2:47
